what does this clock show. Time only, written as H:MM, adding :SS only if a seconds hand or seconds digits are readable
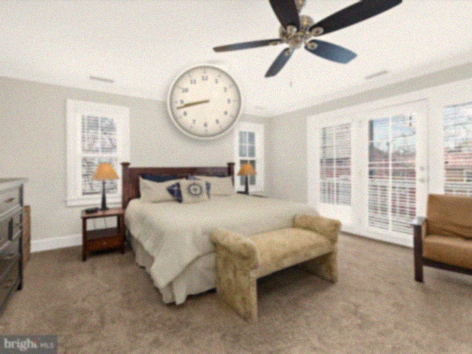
8:43
